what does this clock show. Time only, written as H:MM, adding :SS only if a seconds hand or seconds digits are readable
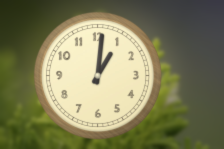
1:01
